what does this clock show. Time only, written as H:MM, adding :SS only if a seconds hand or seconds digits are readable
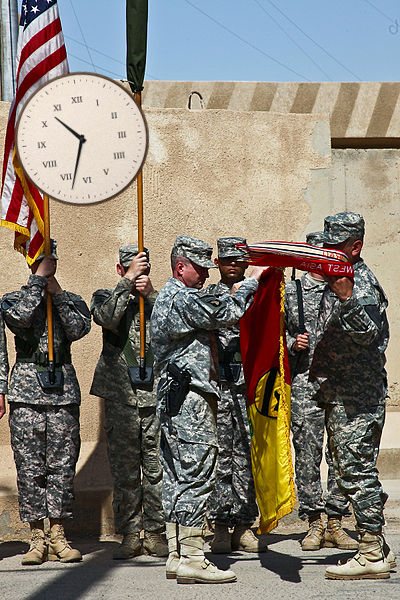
10:33
